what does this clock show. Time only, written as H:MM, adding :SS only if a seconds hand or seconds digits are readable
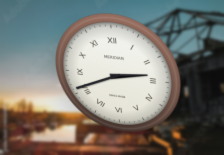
2:41
